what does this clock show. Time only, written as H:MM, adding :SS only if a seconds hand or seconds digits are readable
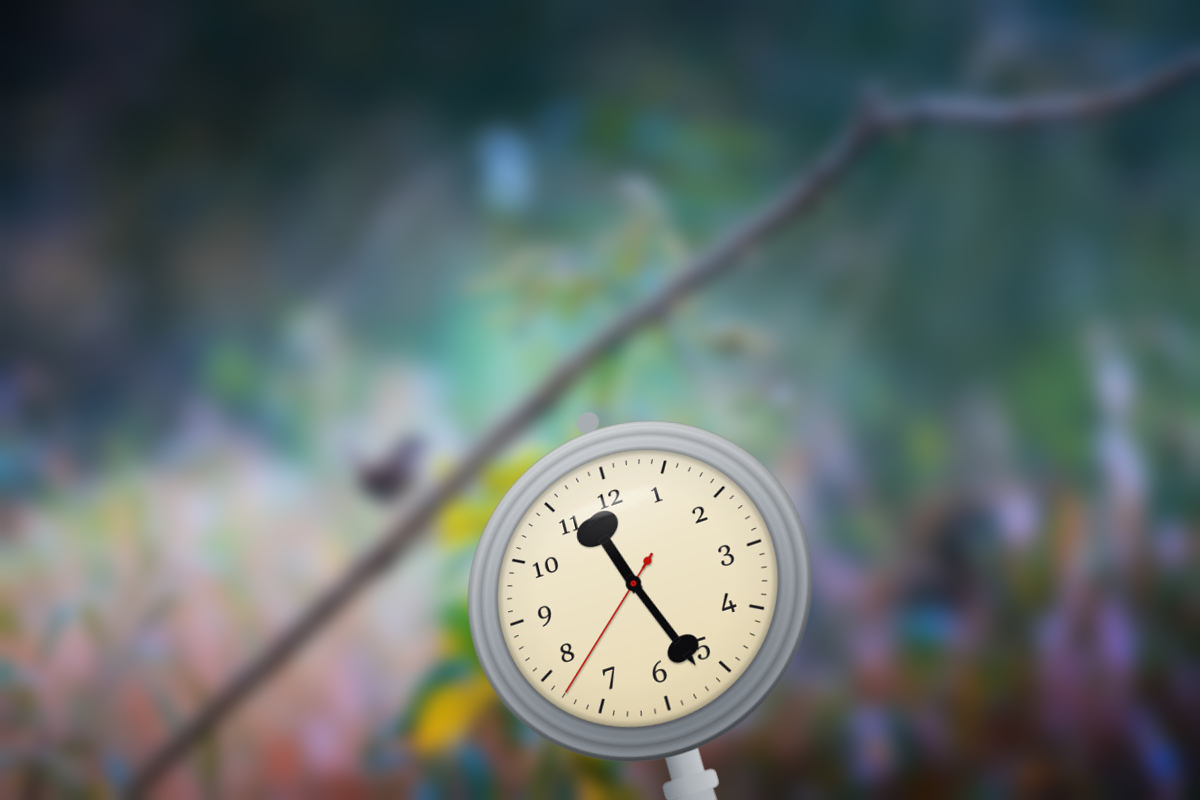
11:26:38
